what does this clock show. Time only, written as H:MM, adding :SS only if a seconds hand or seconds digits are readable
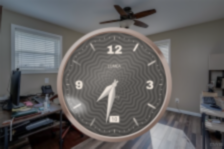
7:32
